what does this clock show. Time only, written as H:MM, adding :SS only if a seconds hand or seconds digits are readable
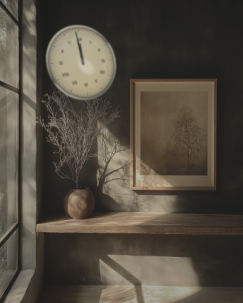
11:59
